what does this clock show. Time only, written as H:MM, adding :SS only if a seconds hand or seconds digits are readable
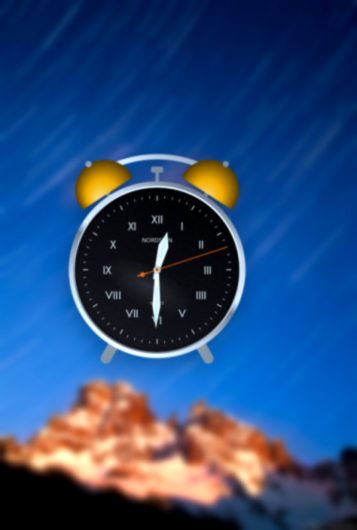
12:30:12
